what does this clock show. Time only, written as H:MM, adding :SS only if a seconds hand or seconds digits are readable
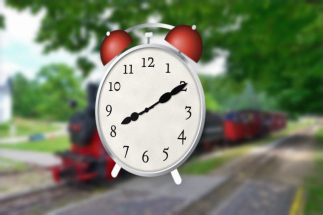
8:10
